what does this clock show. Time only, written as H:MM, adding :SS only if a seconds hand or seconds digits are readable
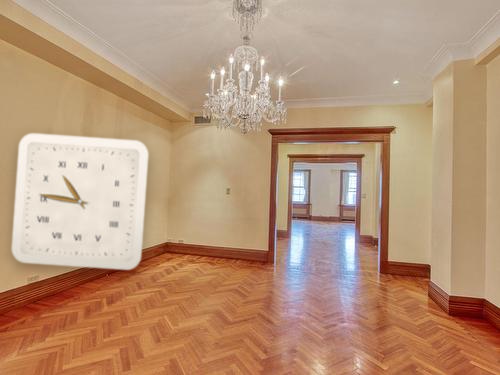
10:46
